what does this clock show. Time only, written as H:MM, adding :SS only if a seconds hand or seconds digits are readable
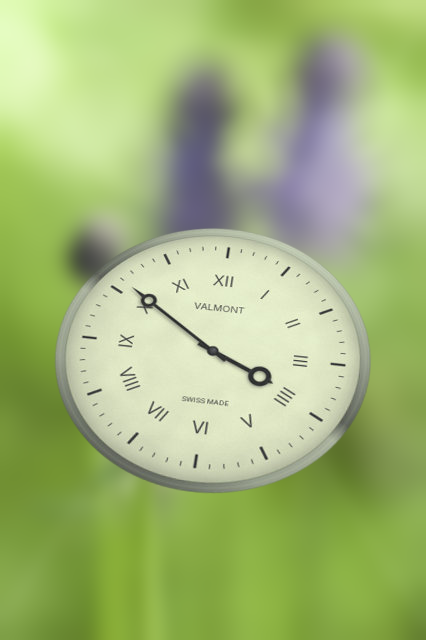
3:51
